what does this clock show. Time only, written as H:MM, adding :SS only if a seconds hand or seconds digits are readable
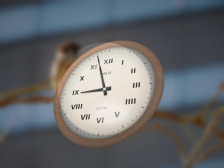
8:57
